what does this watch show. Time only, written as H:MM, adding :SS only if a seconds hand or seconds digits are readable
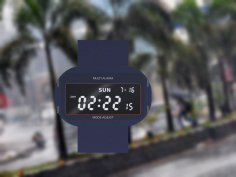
2:22:15
